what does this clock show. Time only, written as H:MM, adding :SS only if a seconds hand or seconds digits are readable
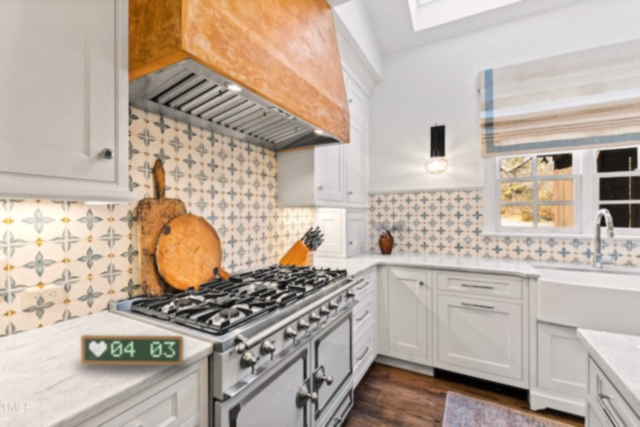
4:03
